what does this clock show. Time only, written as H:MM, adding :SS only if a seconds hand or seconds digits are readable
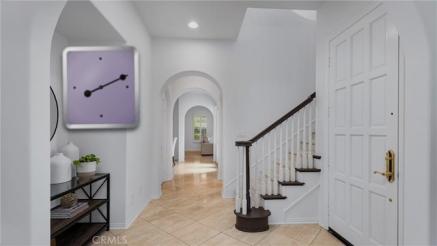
8:11
